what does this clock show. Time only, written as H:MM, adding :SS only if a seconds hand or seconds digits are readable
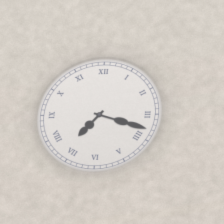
7:18
